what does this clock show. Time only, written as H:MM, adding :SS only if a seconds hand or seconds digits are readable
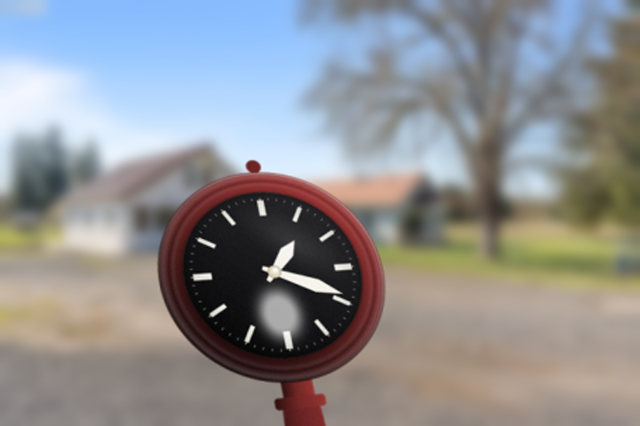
1:19
